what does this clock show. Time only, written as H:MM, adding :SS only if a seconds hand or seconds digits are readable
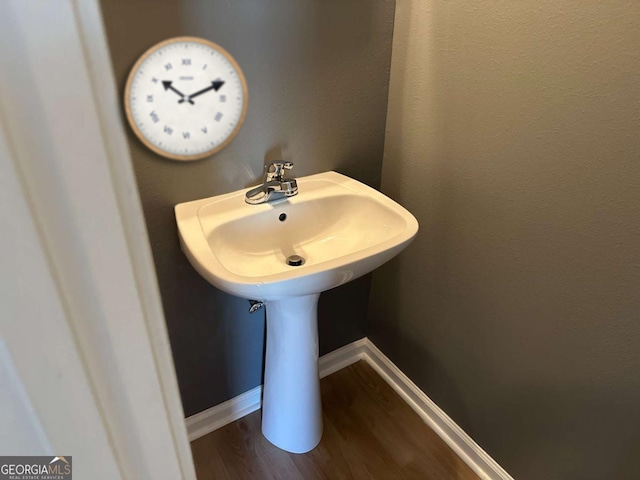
10:11
